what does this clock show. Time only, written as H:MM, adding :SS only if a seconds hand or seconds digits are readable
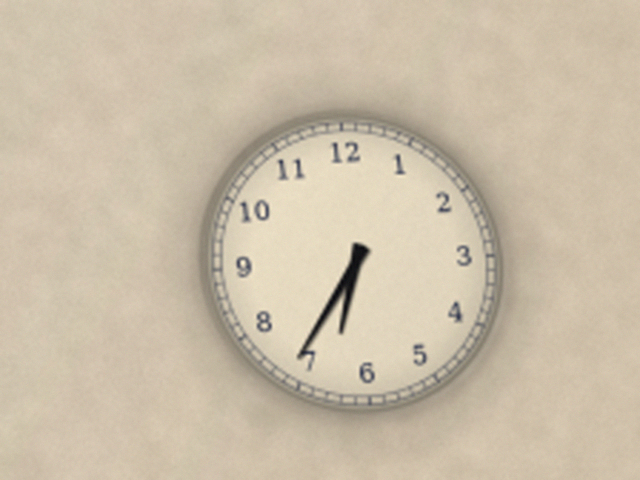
6:36
